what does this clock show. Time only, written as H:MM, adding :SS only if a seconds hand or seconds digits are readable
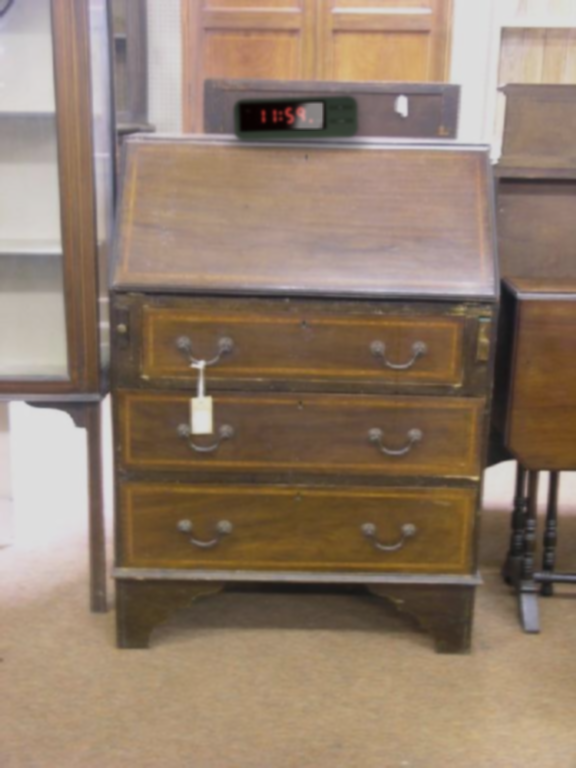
11:59
